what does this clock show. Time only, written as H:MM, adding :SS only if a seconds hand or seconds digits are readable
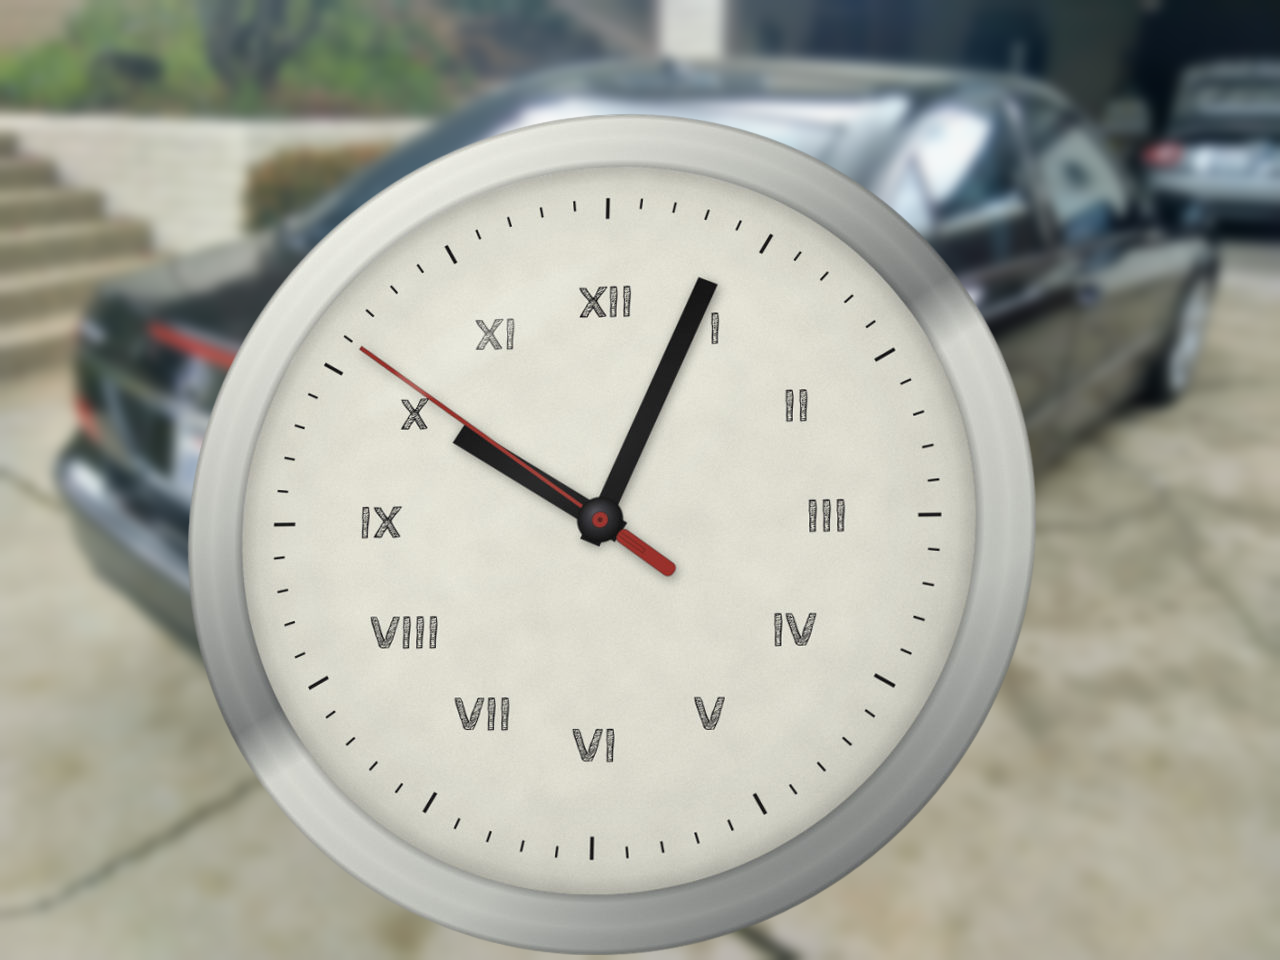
10:03:51
